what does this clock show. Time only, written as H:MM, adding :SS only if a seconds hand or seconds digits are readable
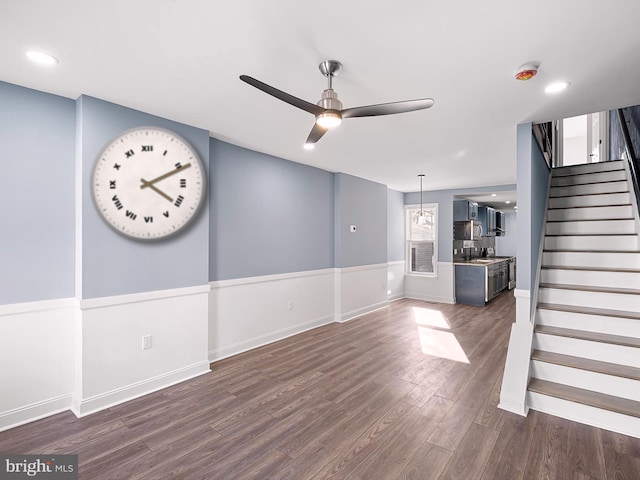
4:11
